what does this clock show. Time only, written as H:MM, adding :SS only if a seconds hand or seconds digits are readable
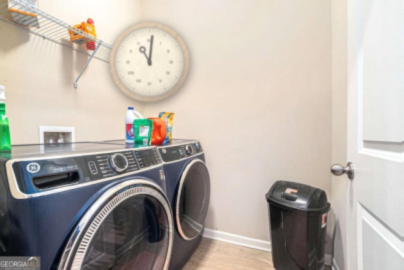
11:01
